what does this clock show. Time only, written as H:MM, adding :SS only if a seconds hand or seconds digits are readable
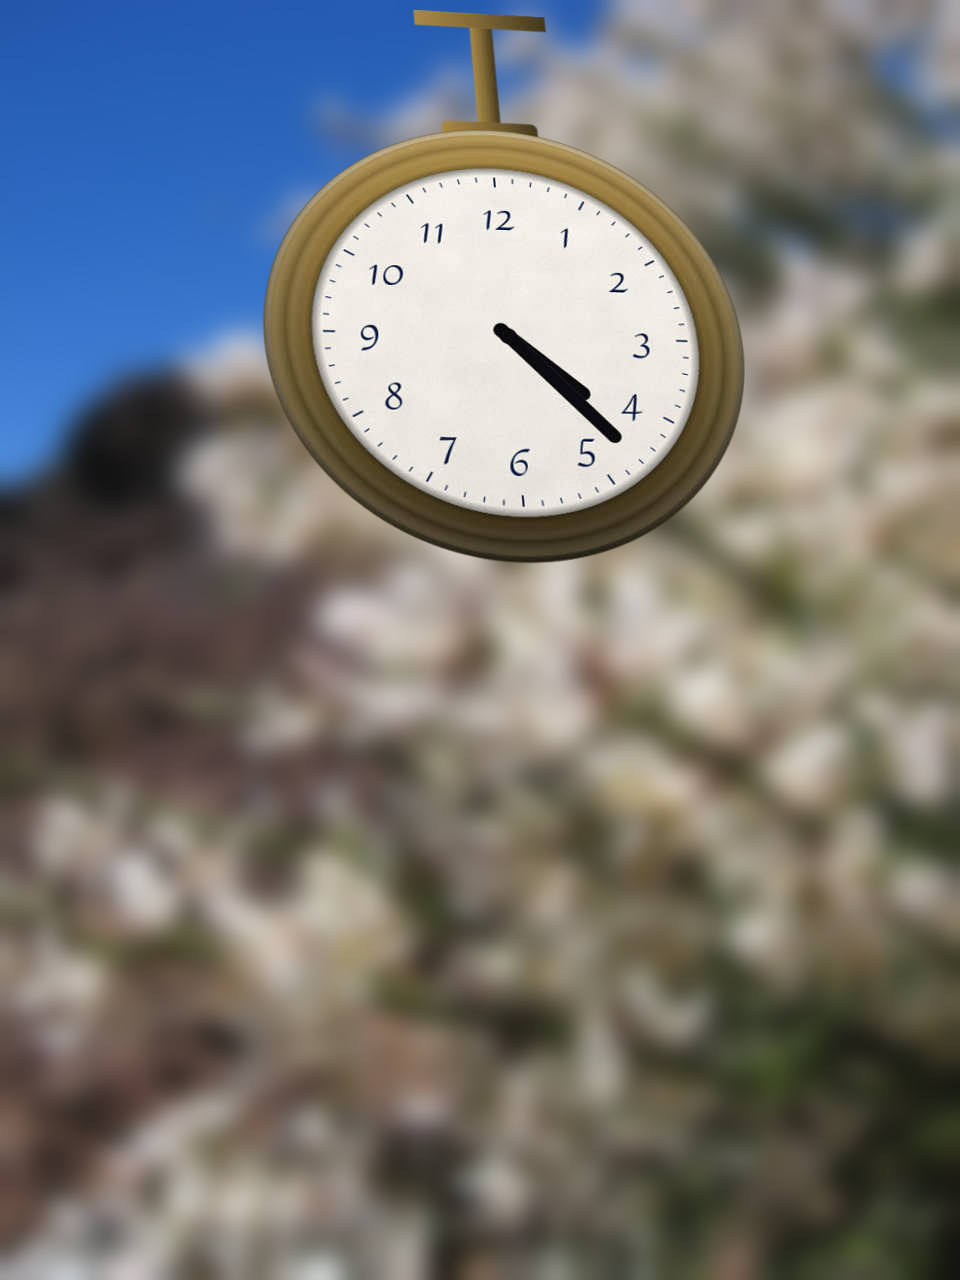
4:23
